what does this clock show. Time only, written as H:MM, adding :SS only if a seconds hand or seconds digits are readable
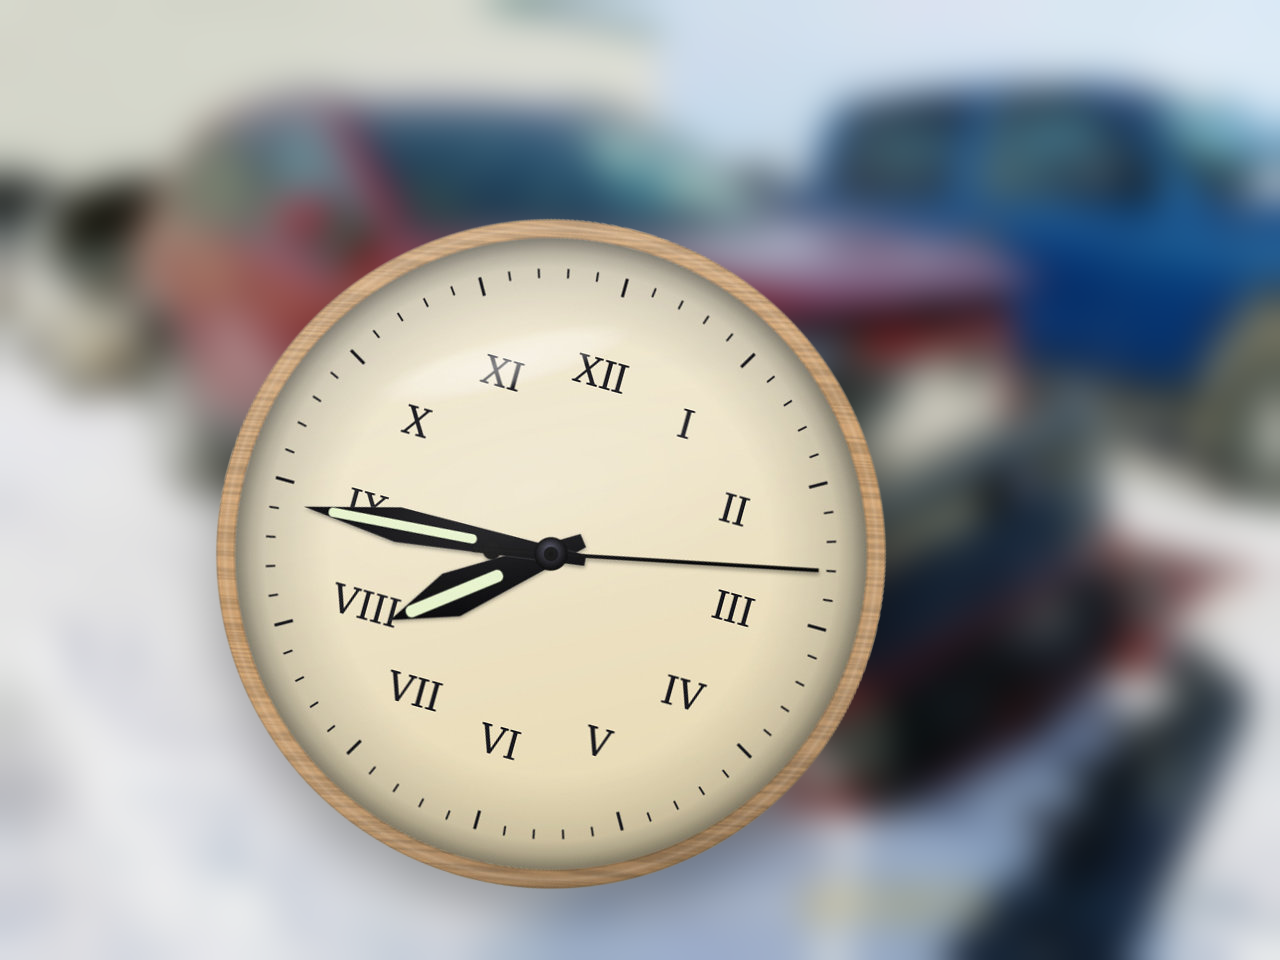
7:44:13
